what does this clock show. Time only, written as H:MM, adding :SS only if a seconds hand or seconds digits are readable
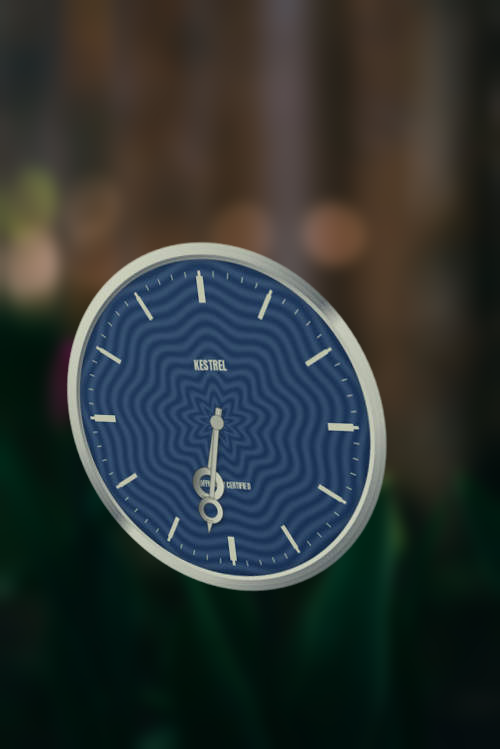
6:32
